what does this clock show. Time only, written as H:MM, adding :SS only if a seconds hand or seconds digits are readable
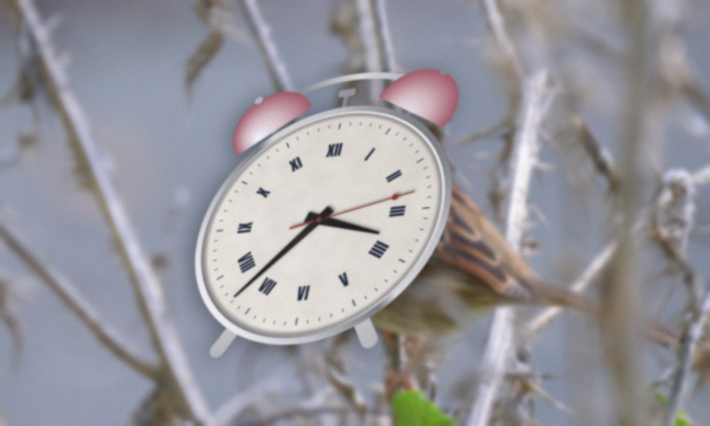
3:37:13
